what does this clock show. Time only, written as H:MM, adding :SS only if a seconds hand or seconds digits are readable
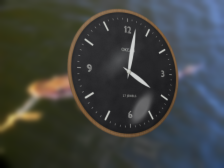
4:02
